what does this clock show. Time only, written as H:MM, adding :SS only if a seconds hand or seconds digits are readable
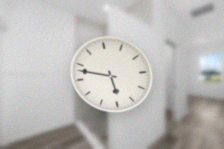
5:48
